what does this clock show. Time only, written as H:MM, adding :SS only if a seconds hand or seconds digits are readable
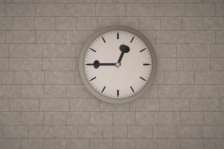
12:45
